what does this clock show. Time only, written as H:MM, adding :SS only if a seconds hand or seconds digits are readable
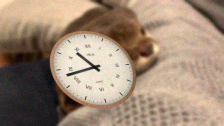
10:43
